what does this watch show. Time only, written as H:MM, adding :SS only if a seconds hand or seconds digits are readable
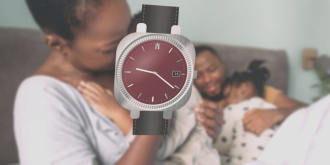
9:21
